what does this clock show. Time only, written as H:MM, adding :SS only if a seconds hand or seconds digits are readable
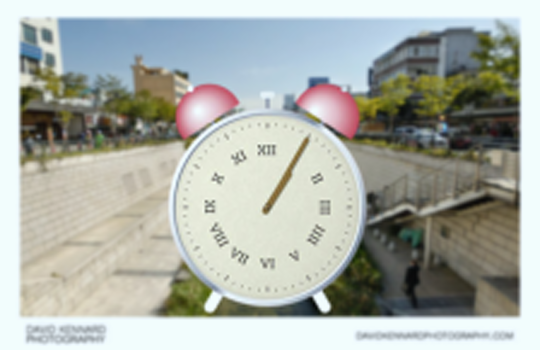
1:05
